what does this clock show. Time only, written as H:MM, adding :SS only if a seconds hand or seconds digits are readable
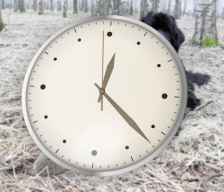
12:21:59
